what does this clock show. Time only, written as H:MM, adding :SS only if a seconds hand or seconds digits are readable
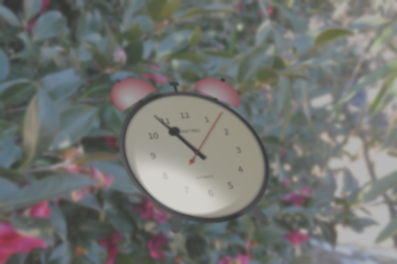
10:54:07
